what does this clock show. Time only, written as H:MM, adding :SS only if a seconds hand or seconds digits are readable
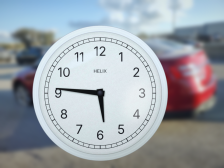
5:46
